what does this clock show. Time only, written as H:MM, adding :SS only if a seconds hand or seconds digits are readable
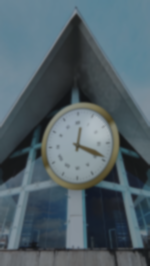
12:19
